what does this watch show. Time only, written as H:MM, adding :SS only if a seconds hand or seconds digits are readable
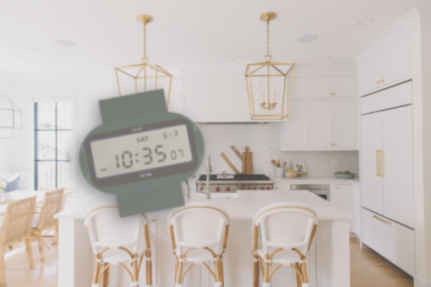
10:35
